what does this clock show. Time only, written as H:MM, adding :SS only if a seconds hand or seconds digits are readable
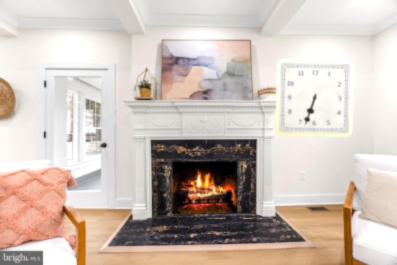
6:33
